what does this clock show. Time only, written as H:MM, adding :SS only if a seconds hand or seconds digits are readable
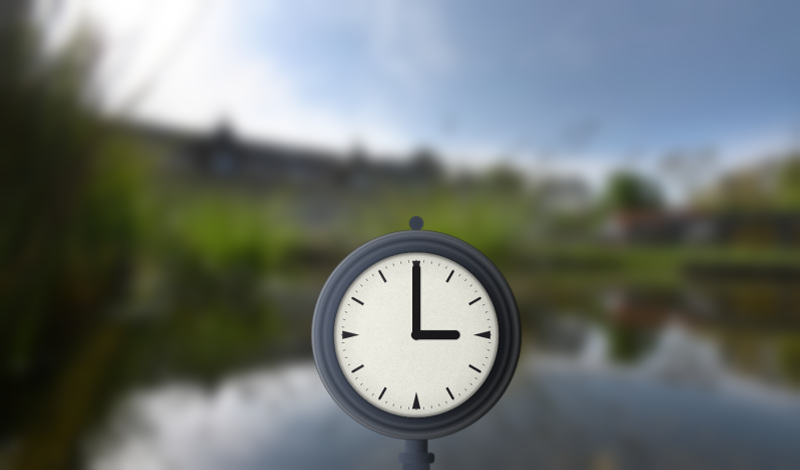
3:00
